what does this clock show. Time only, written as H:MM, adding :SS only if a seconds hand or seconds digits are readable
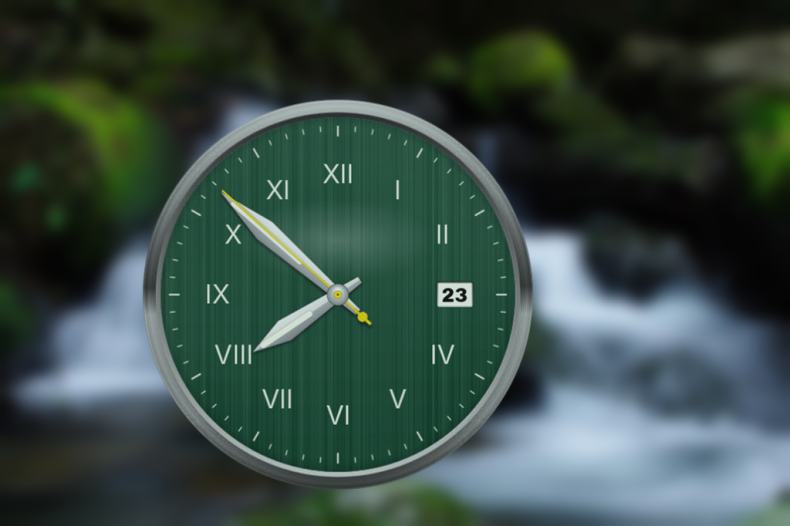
7:51:52
